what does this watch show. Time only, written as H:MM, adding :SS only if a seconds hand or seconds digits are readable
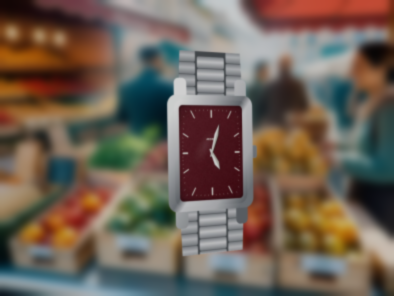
5:03
